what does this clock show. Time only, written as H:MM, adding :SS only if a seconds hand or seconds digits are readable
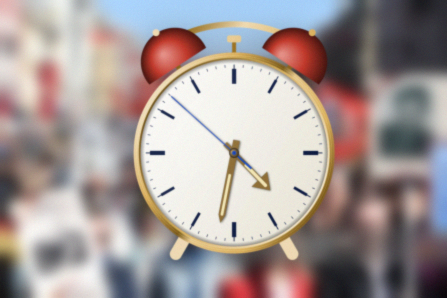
4:31:52
